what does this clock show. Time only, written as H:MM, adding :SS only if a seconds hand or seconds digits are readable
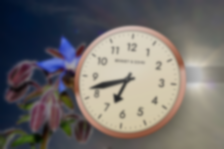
6:42
